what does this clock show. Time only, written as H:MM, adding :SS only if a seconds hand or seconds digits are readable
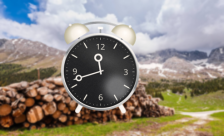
11:42
